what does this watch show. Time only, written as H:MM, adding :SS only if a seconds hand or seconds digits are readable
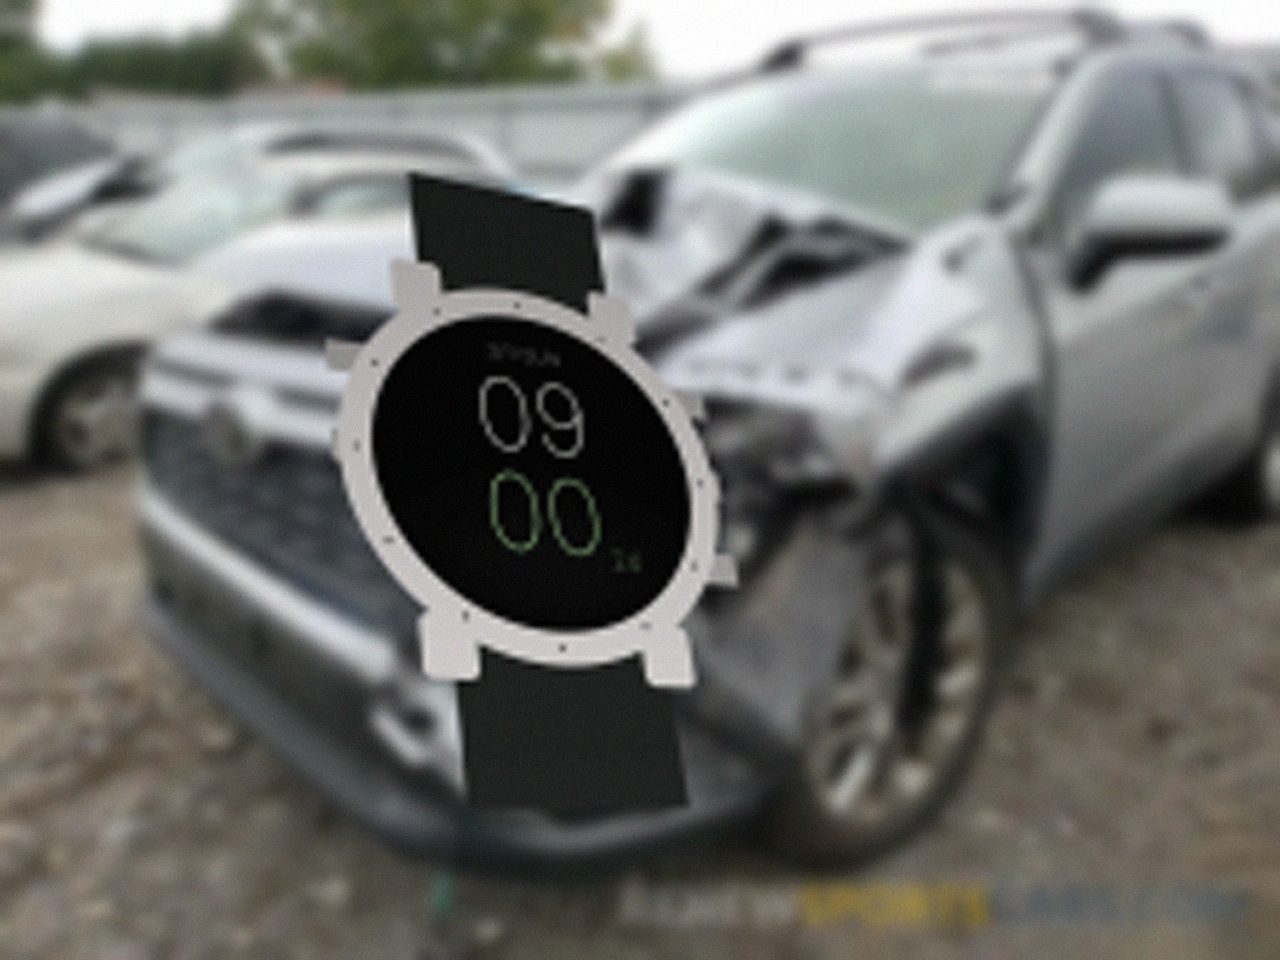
9:00
